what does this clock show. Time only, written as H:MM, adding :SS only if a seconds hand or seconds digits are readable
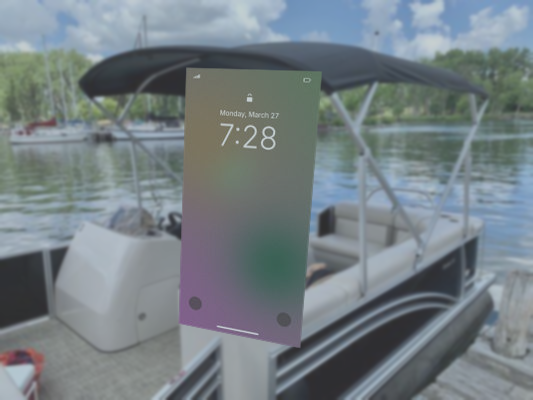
7:28
